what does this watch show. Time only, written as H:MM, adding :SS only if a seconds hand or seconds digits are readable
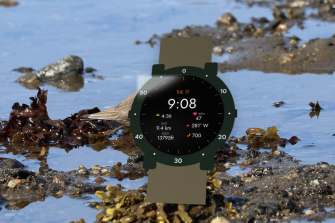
9:08
